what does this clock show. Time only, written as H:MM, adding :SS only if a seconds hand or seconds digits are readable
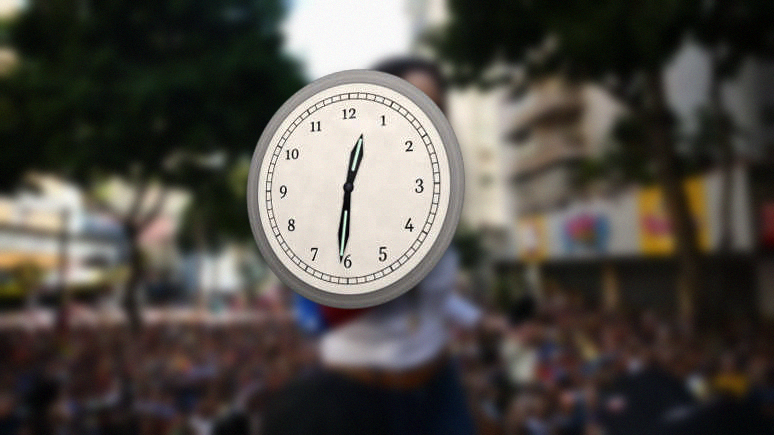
12:31
